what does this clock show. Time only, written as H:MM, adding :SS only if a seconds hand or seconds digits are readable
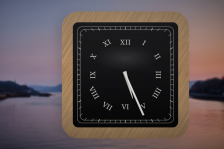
5:26
